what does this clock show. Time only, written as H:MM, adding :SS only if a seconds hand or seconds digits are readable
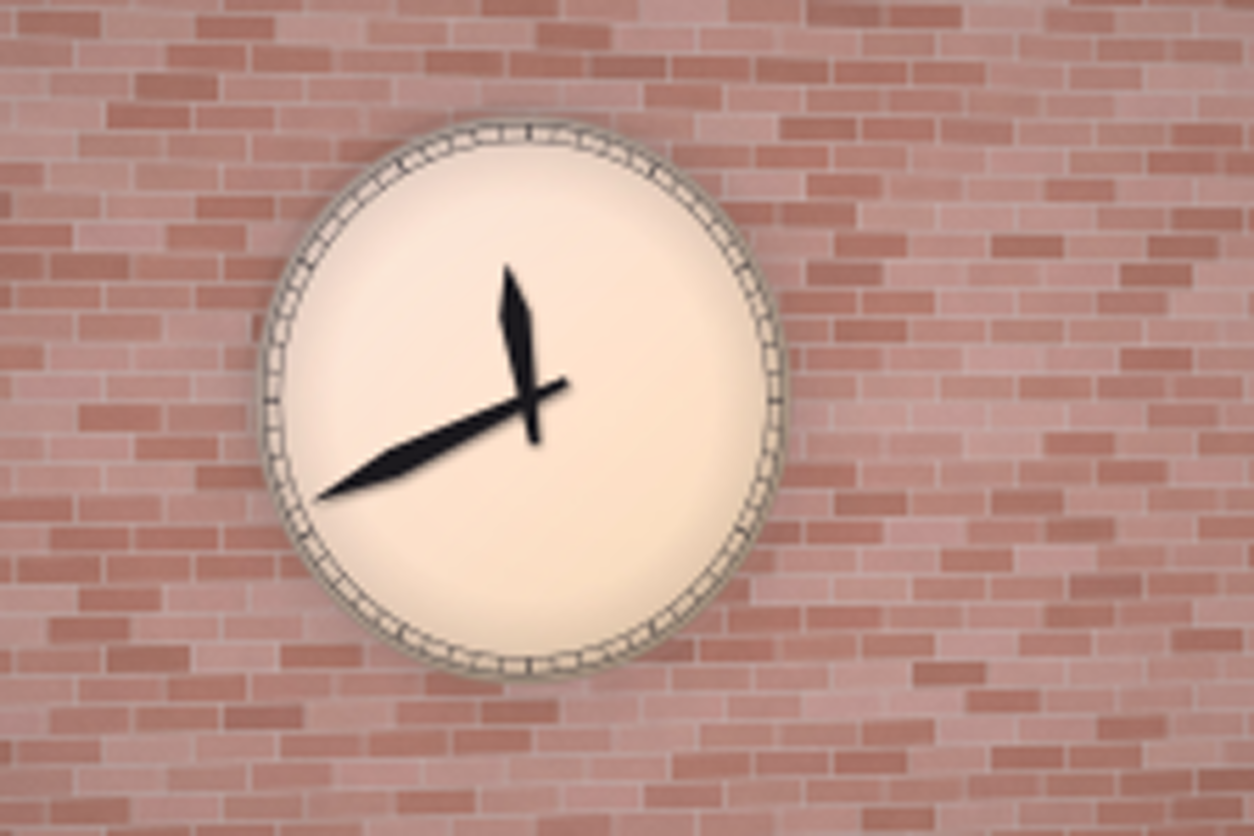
11:41
